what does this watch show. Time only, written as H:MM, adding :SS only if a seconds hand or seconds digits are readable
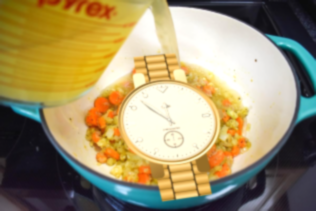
11:53
